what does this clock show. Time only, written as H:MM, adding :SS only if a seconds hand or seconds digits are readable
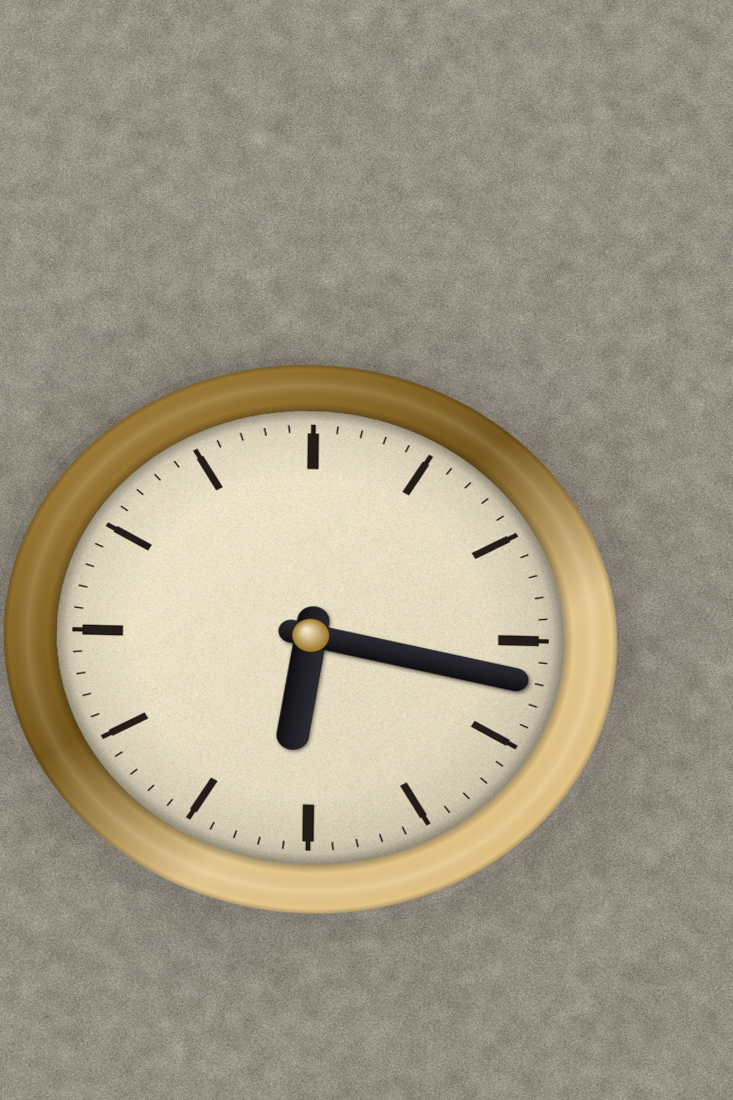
6:17
